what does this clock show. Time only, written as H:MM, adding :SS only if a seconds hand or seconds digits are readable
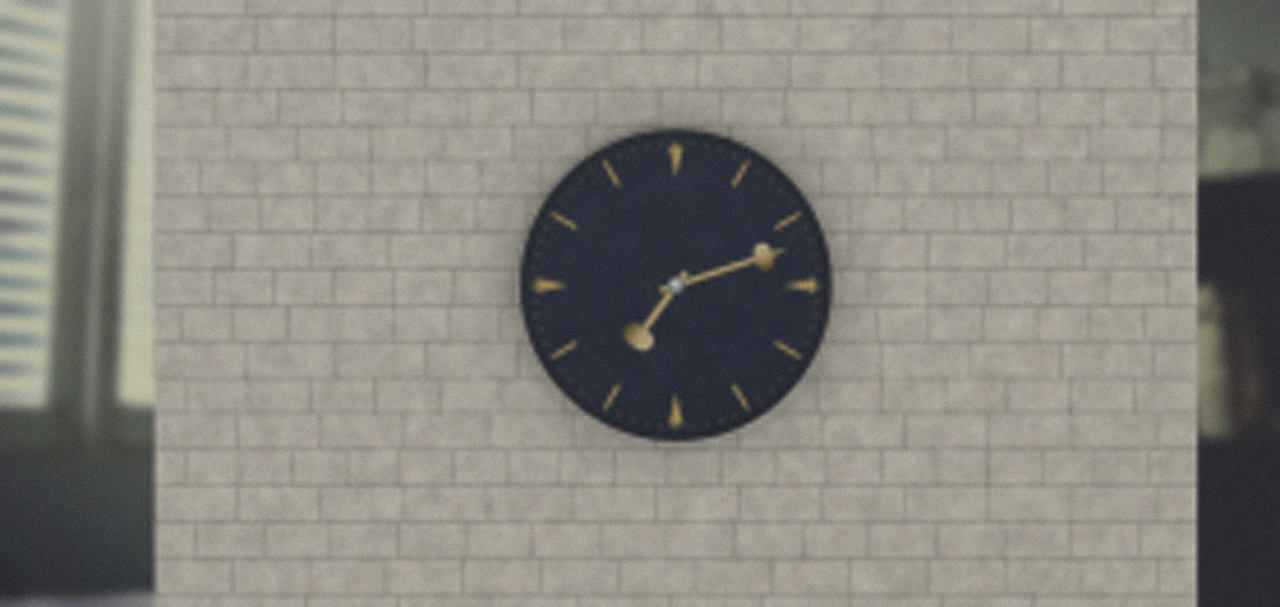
7:12
